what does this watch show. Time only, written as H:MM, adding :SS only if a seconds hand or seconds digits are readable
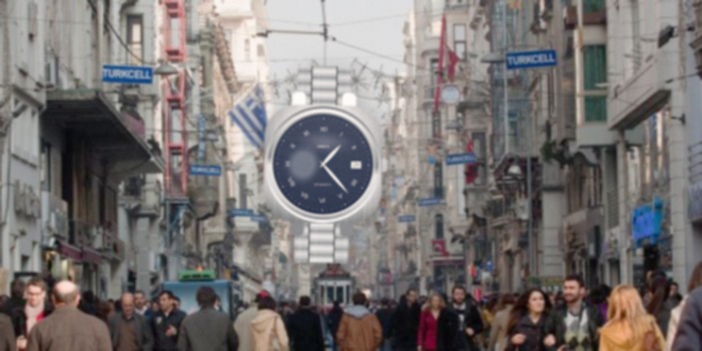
1:23
